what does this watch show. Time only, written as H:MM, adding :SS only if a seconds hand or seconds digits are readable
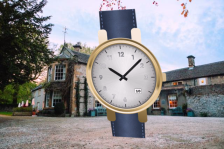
10:08
